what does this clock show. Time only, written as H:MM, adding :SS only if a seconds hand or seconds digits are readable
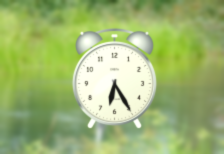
6:25
